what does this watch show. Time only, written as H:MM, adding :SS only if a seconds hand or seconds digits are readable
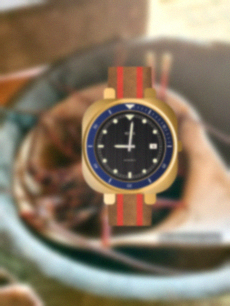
9:01
